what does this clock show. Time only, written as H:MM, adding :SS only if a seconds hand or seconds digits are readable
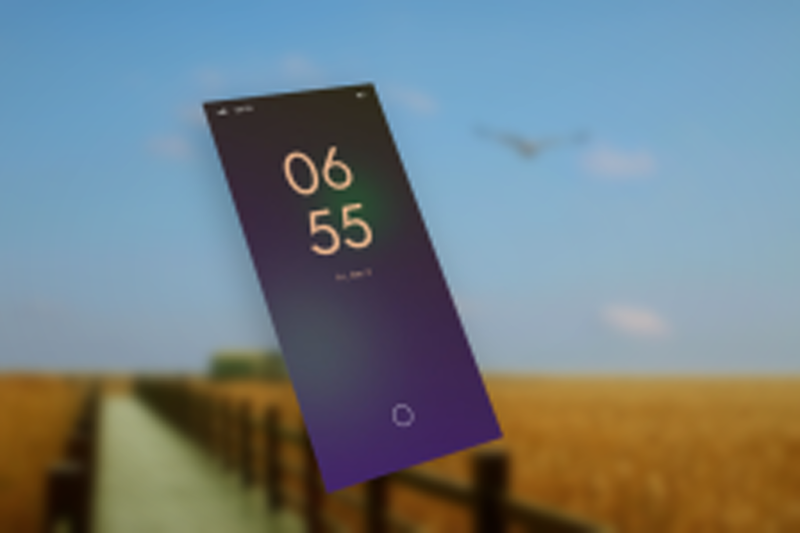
6:55
